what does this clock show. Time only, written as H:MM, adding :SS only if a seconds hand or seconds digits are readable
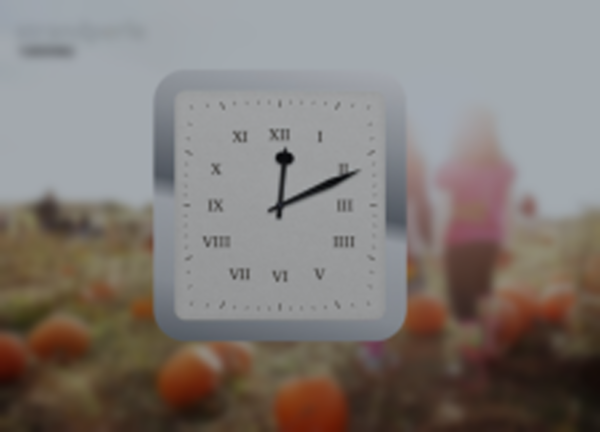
12:11
